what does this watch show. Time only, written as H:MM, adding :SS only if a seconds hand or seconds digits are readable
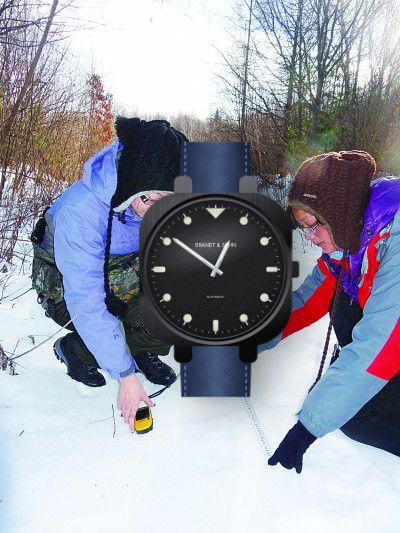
12:51
